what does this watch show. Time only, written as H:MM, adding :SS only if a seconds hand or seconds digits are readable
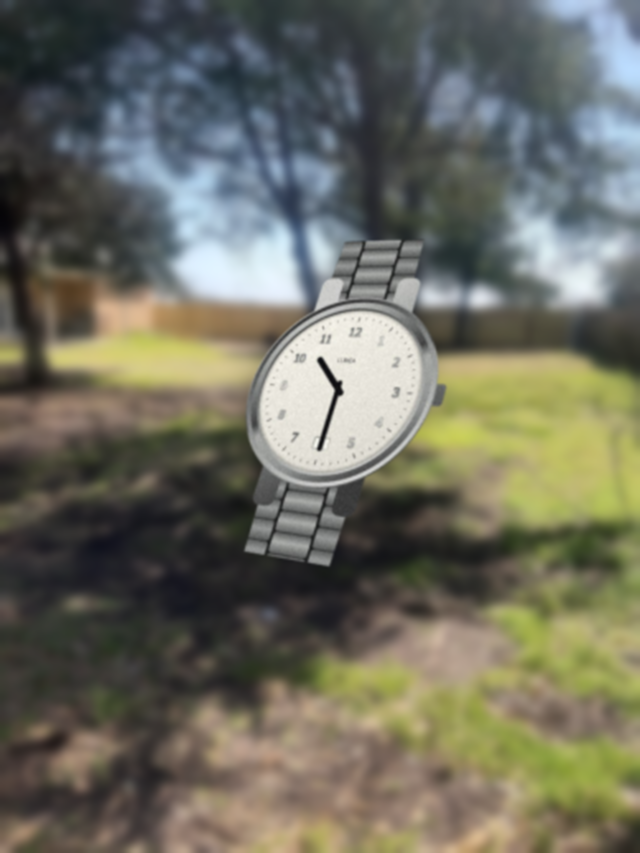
10:30
